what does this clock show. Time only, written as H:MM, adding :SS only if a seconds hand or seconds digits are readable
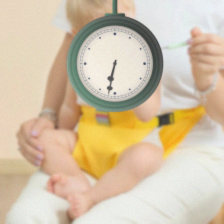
6:32
